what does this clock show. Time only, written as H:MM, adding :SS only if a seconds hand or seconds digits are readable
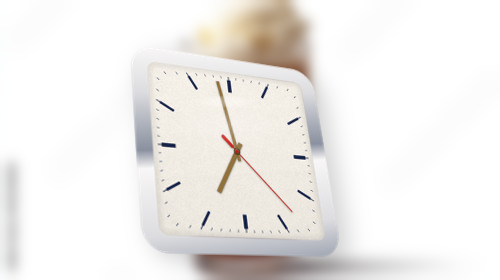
6:58:23
